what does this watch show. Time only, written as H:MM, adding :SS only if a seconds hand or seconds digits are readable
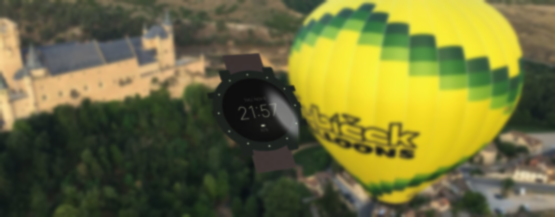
21:57
